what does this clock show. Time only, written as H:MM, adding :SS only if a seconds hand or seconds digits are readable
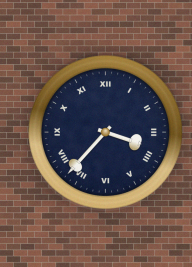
3:37
